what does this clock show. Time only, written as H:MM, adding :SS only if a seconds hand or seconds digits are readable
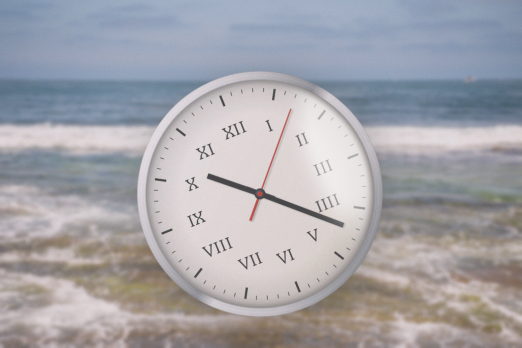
10:22:07
